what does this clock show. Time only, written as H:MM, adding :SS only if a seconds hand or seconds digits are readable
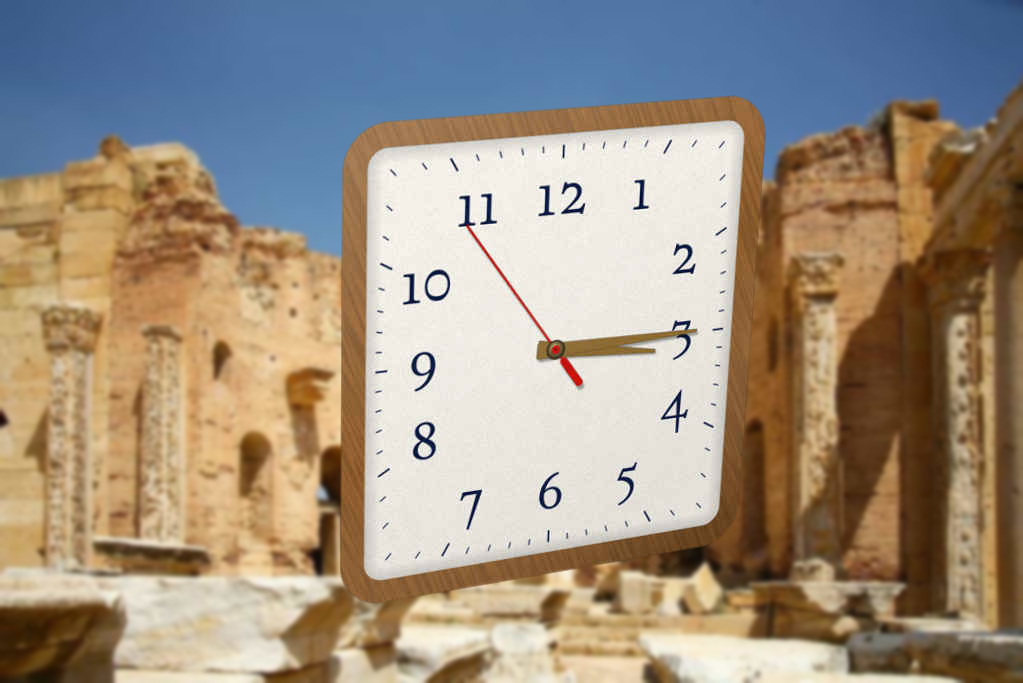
3:14:54
